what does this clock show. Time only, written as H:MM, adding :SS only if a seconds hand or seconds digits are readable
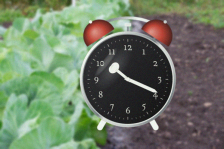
10:19
